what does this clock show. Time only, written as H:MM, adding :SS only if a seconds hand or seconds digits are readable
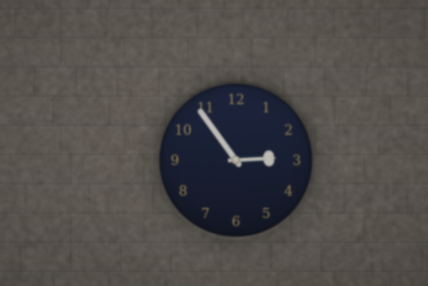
2:54
